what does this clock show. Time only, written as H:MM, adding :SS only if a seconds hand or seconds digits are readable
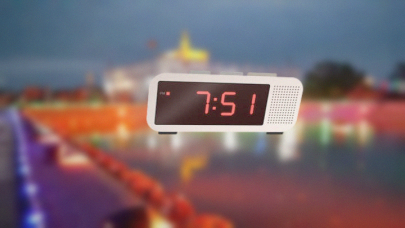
7:51
